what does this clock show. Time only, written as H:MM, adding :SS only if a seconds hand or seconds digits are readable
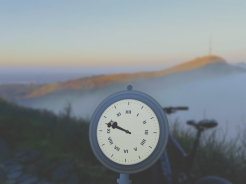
9:48
